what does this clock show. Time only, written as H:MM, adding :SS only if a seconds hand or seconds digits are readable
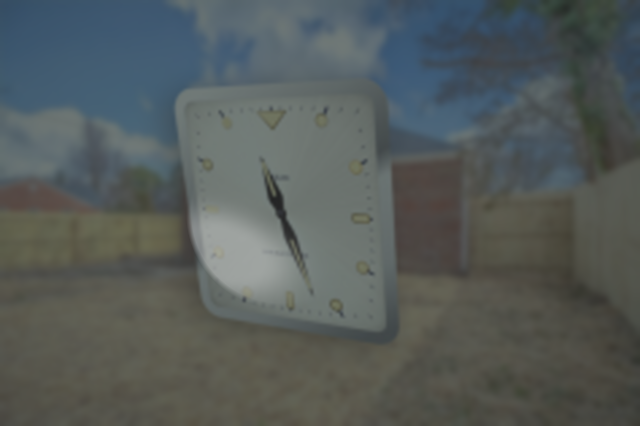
11:27
